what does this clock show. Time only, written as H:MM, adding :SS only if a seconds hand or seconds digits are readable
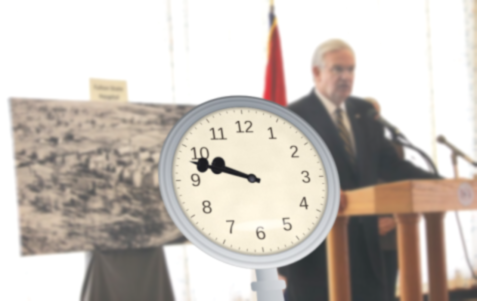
9:48
